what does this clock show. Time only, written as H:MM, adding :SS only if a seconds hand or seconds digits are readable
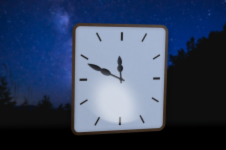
11:49
